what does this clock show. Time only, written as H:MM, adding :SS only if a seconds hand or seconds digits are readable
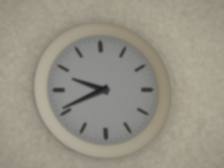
9:41
